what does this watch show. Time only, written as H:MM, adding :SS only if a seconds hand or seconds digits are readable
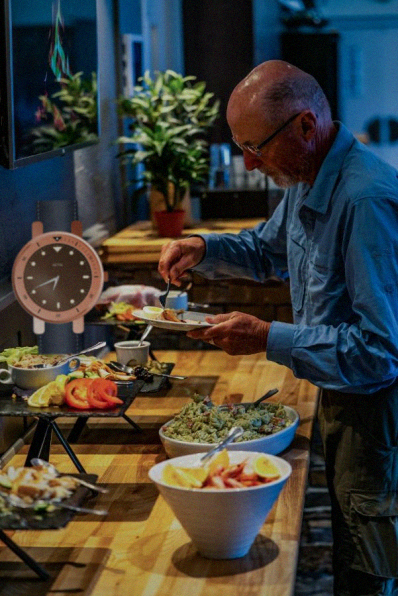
6:41
